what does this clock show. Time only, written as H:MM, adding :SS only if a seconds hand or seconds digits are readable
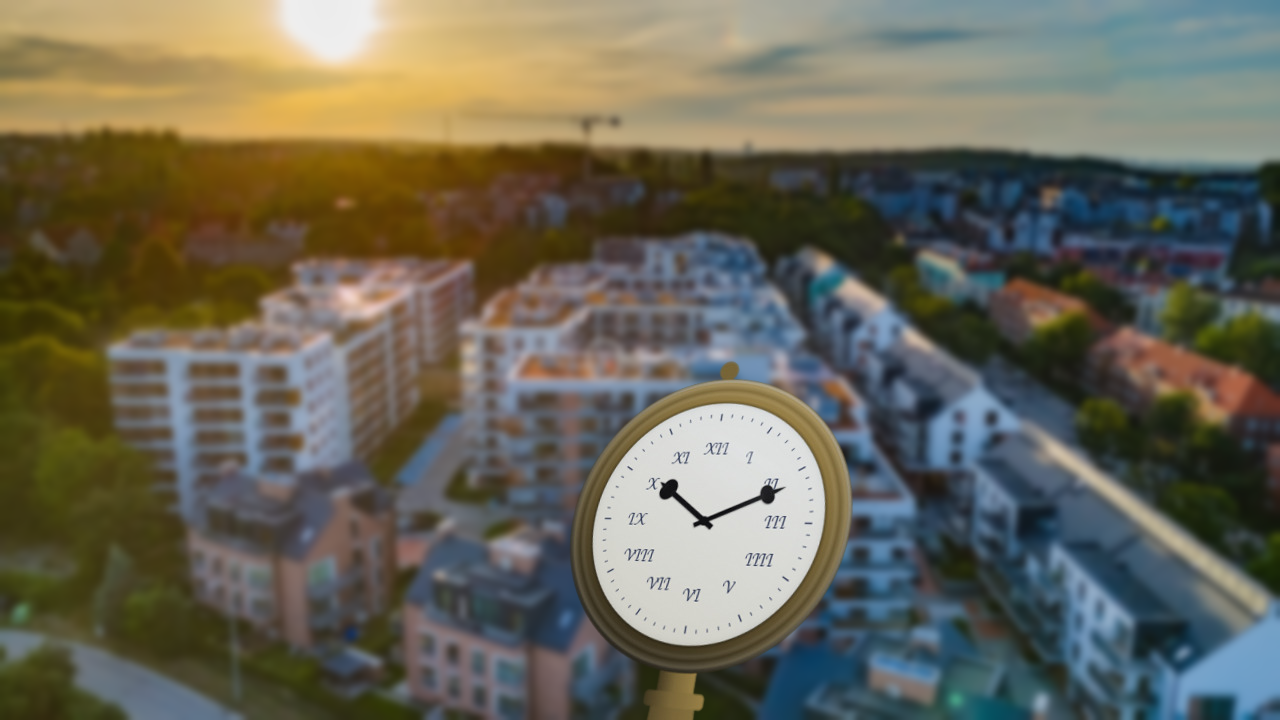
10:11
